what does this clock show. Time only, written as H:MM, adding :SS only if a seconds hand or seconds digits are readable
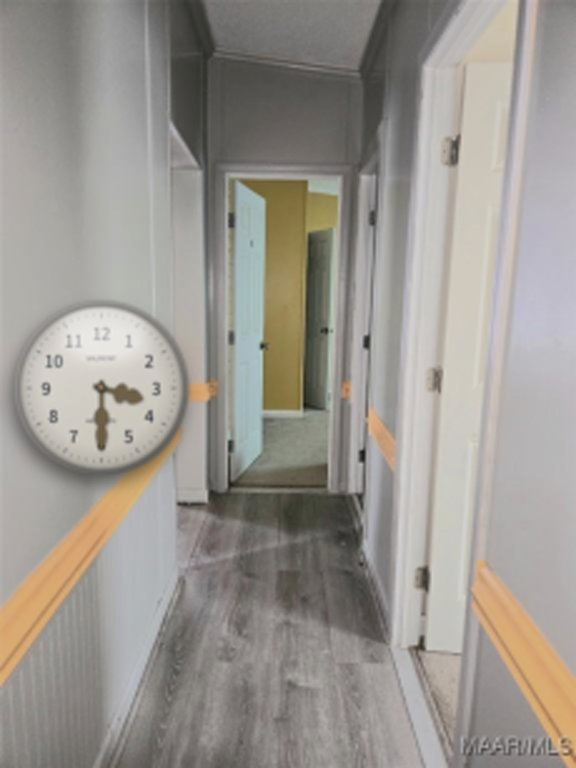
3:30
